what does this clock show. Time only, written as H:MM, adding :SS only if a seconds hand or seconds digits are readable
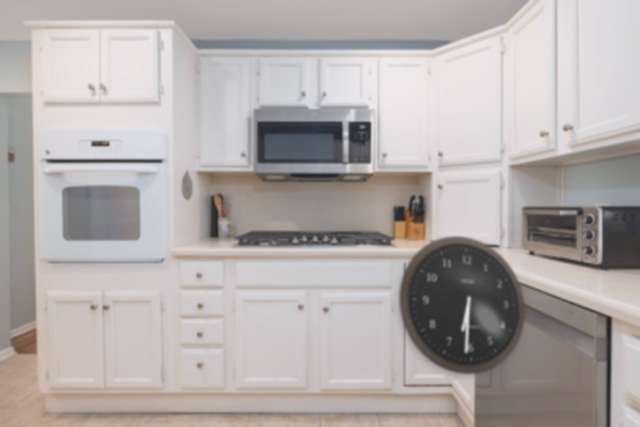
6:31
